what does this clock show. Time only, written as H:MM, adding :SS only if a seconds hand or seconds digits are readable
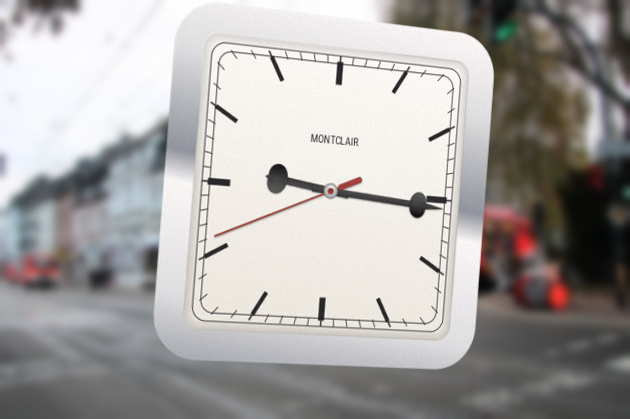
9:15:41
